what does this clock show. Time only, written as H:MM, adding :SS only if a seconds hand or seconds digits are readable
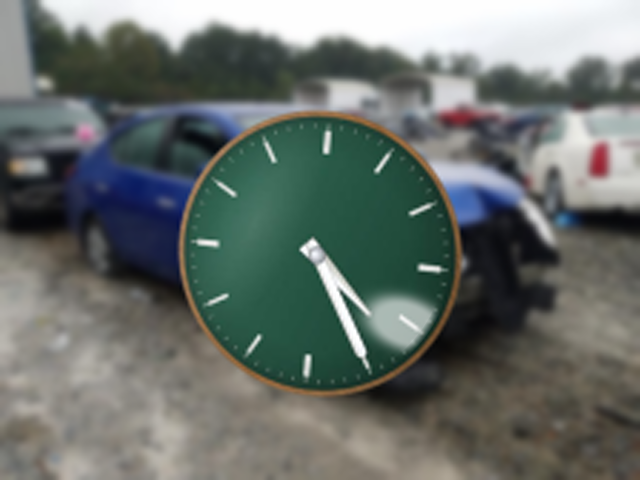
4:25
